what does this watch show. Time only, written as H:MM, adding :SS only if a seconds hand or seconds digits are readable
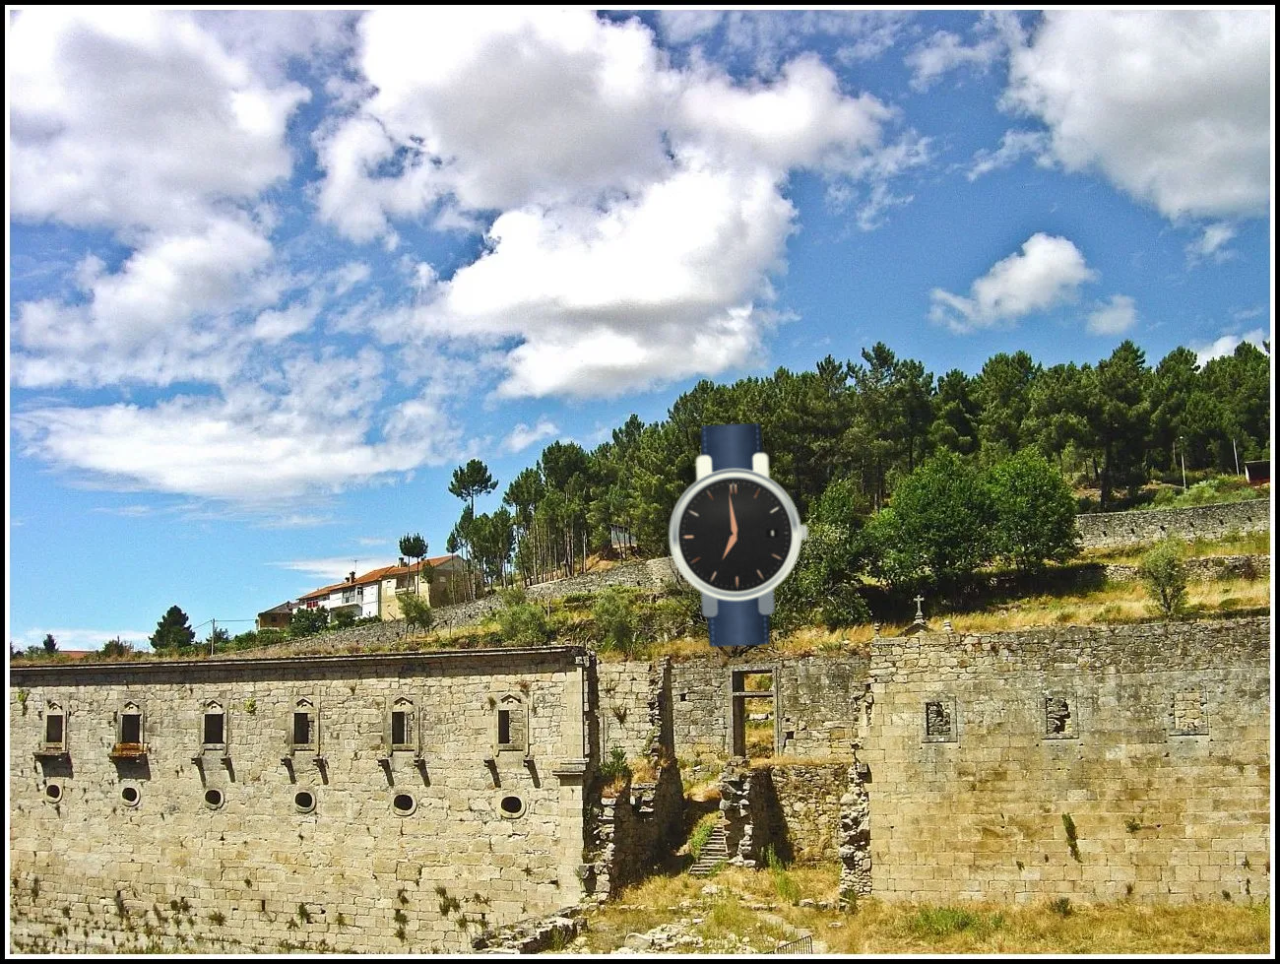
6:59
